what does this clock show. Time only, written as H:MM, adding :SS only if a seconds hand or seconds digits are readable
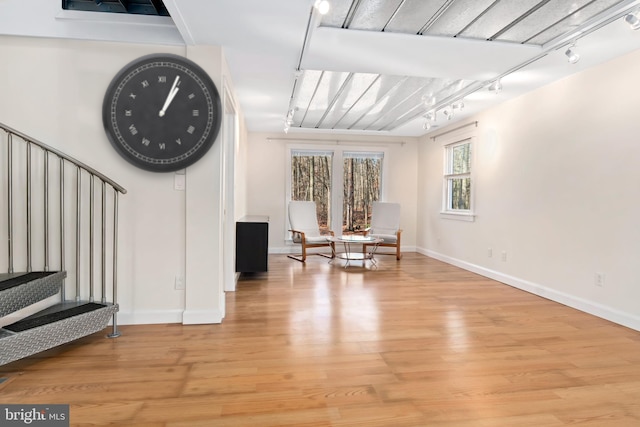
1:04
